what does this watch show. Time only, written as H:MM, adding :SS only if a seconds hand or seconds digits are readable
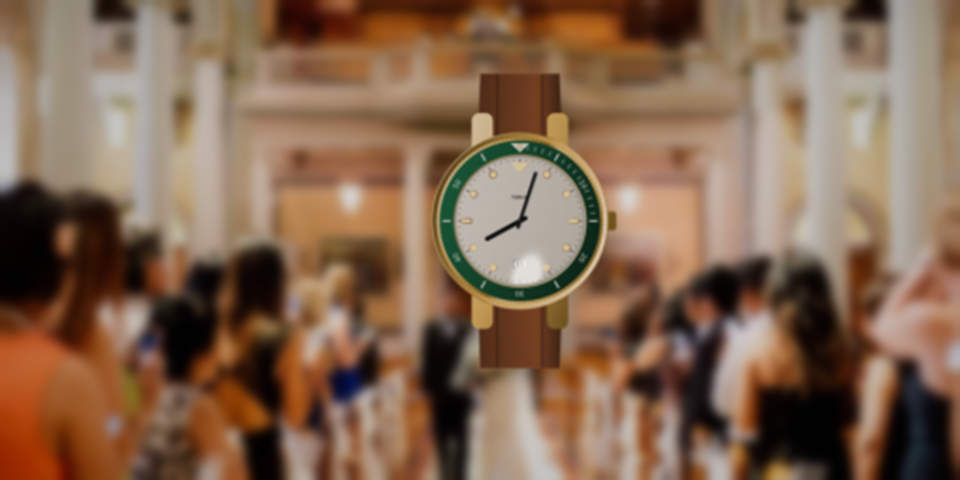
8:03
